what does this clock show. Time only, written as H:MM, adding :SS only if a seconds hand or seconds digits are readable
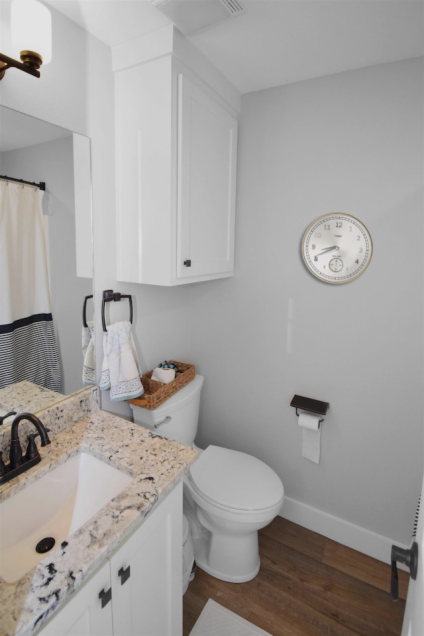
8:41
